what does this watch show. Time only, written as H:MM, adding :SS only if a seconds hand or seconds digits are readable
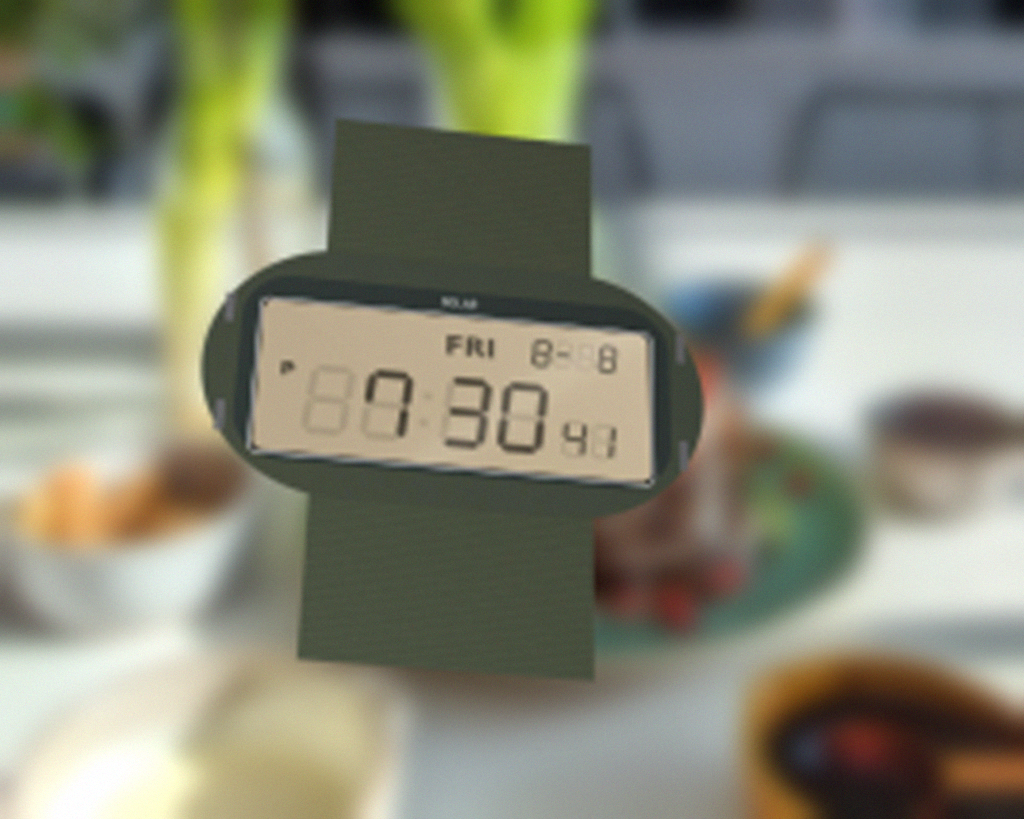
7:30:41
